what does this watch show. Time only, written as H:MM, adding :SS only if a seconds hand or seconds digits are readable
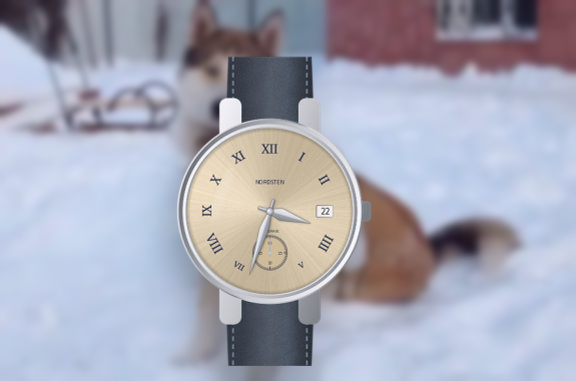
3:33
